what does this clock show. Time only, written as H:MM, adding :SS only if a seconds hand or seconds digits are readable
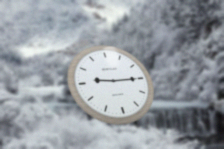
9:15
